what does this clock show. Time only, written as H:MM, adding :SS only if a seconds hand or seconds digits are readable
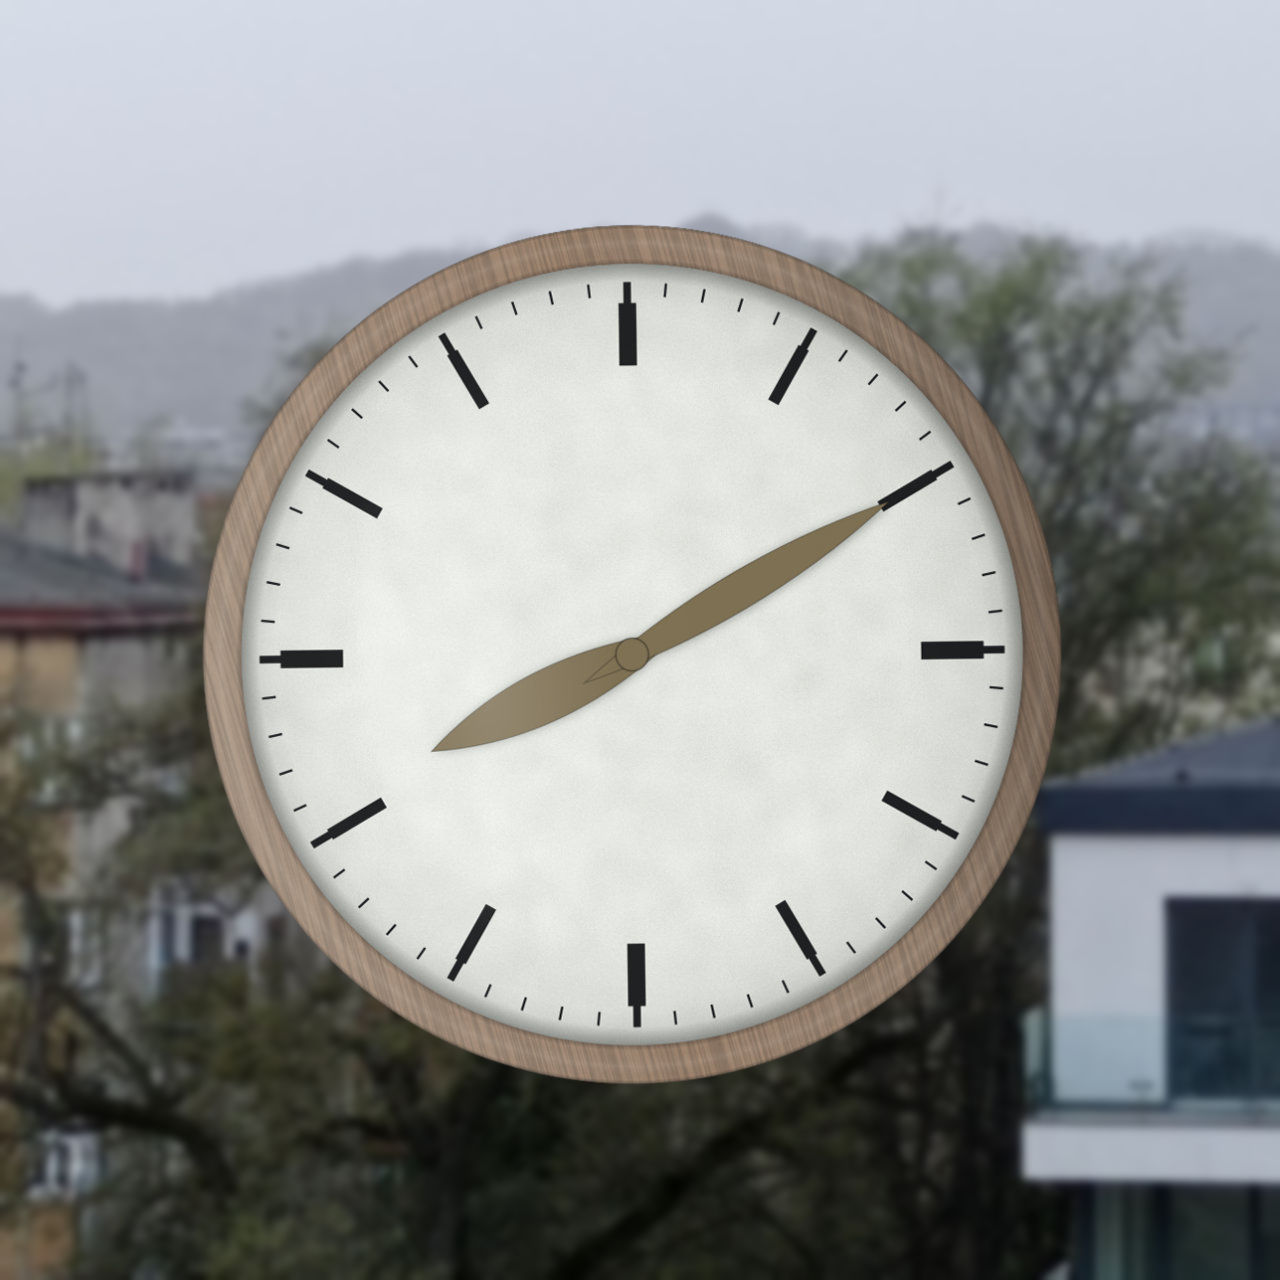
8:10
